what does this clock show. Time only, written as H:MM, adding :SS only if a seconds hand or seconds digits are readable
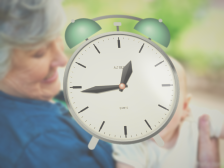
12:44
